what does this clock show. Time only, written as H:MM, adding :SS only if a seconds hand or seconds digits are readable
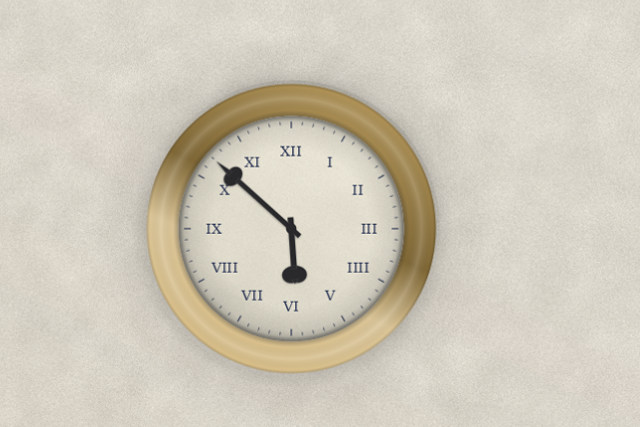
5:52
